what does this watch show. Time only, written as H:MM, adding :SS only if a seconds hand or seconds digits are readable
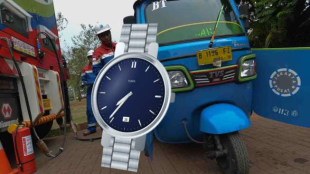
7:36
